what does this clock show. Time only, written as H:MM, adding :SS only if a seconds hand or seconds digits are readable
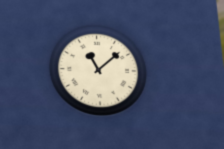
11:08
